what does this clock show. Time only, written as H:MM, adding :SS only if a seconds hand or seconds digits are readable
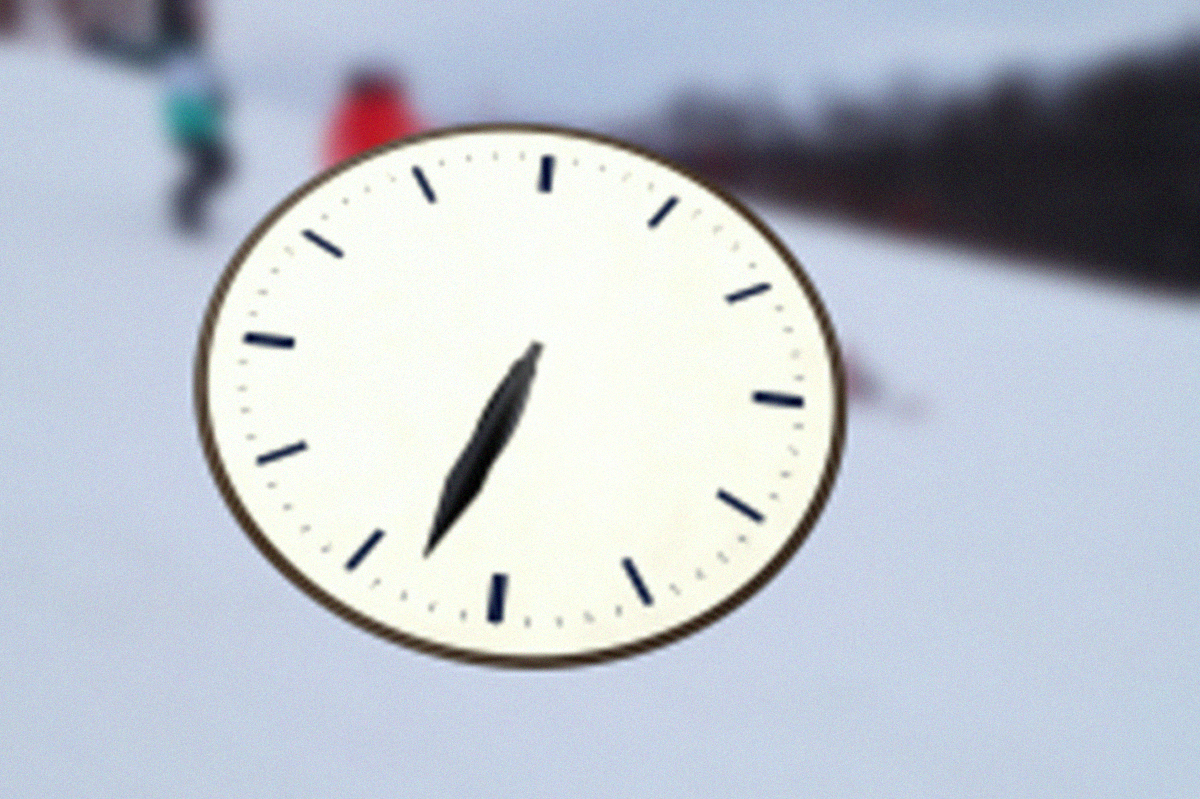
6:33
